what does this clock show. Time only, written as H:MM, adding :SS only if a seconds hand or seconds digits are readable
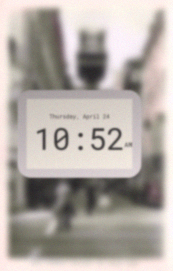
10:52
